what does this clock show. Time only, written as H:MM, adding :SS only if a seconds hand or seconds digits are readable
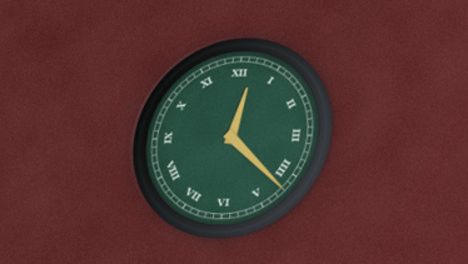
12:22
